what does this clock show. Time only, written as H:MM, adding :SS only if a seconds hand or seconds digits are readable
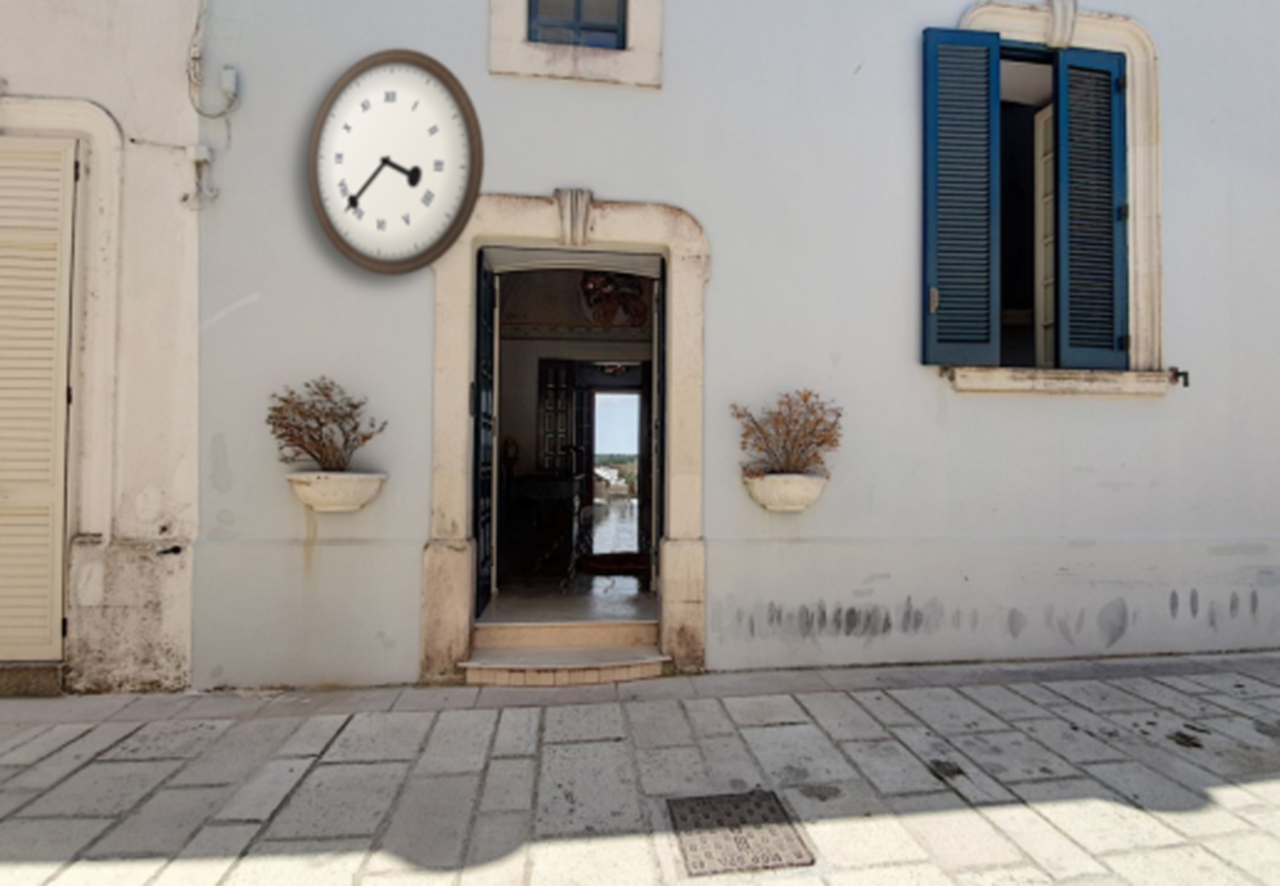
3:37
